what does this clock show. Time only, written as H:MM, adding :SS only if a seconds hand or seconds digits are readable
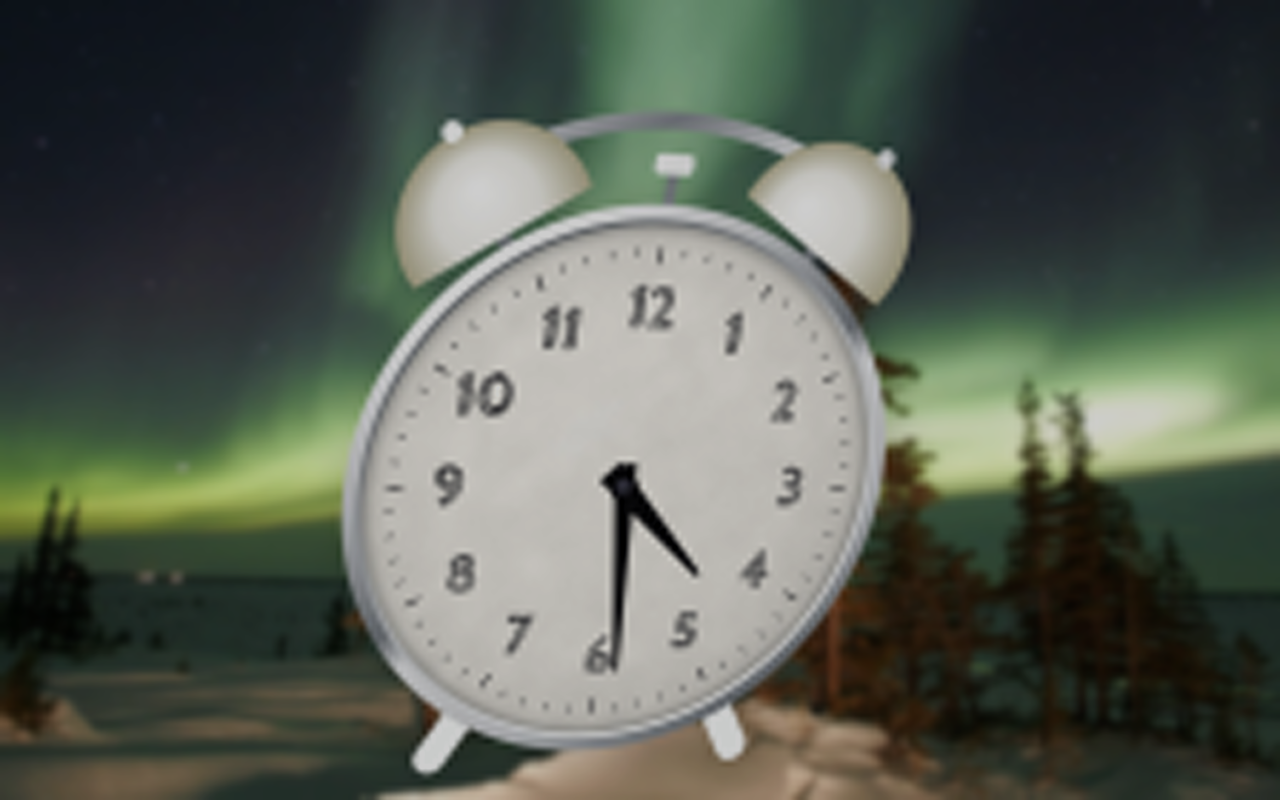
4:29
